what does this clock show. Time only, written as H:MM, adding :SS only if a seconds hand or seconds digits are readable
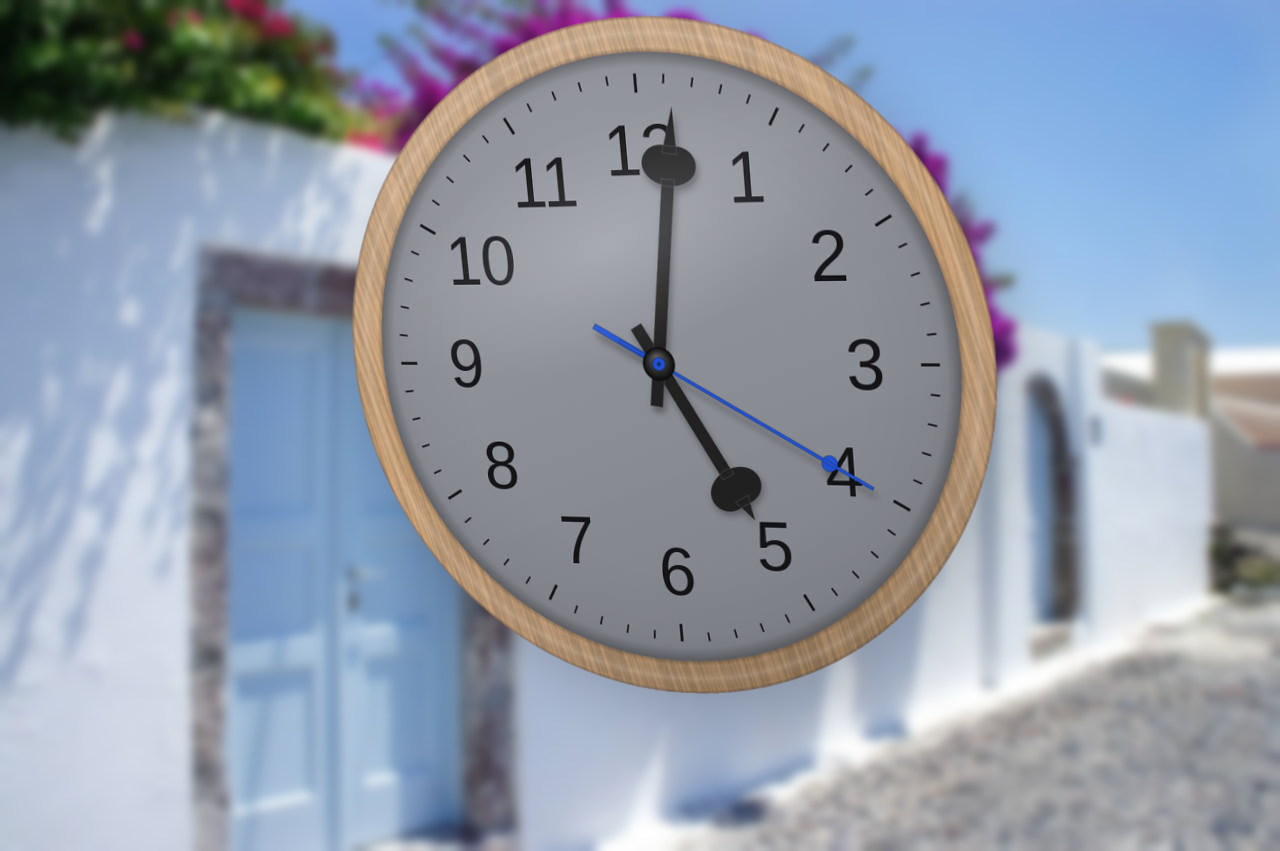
5:01:20
